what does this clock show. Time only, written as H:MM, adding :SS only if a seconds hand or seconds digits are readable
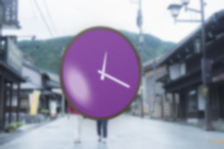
12:19
